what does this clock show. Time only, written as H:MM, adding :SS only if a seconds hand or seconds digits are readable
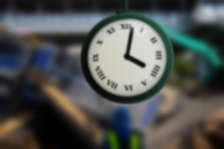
4:02
